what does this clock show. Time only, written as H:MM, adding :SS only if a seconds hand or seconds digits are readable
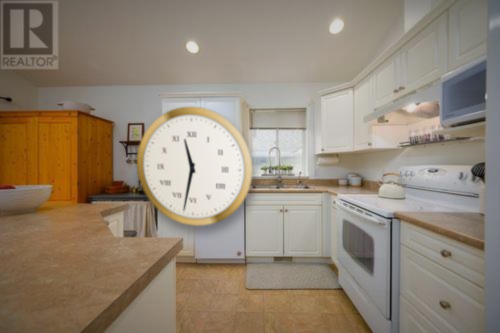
11:32
